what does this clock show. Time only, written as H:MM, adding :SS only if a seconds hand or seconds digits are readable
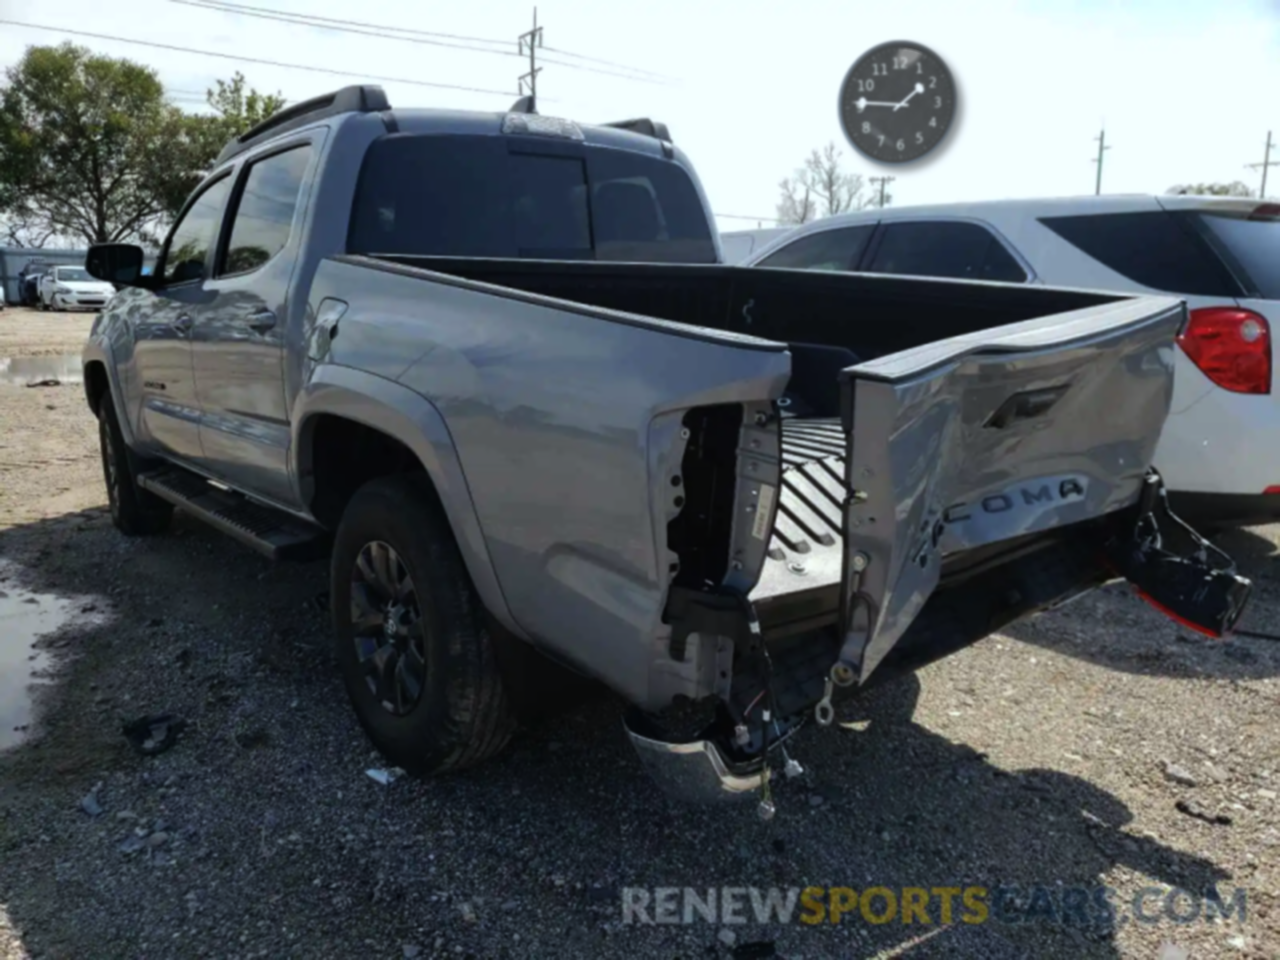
1:46
